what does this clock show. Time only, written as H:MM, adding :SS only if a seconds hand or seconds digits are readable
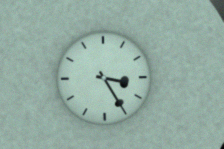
3:25
